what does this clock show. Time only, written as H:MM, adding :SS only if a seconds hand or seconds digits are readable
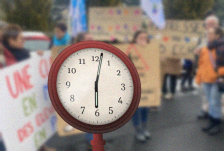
6:02
